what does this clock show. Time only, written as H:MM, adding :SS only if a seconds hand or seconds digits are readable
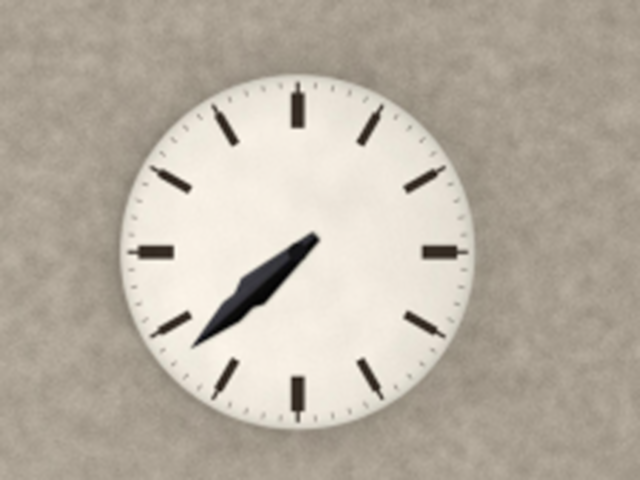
7:38
